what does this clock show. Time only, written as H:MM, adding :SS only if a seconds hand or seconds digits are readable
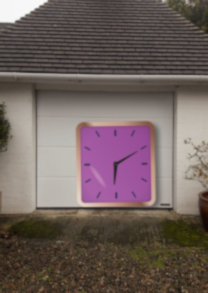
6:10
